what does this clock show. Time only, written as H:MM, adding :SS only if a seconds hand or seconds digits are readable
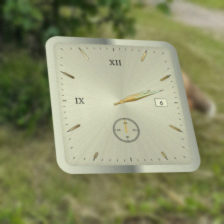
2:12
